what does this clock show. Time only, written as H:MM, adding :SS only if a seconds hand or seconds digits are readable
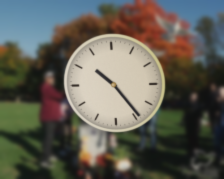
10:24
